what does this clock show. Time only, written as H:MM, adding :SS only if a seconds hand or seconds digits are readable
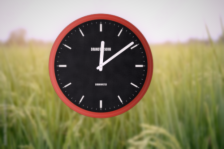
12:09
